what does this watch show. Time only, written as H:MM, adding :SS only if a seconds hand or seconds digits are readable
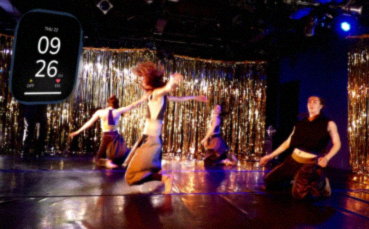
9:26
